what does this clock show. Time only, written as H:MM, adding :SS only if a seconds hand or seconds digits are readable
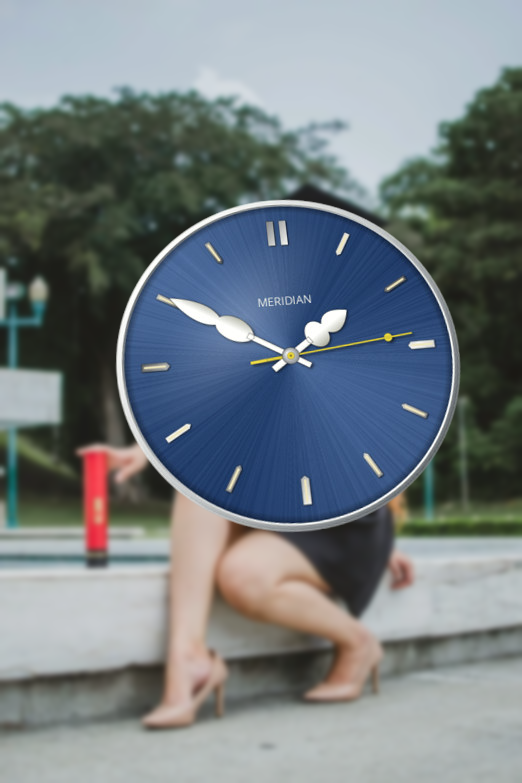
1:50:14
